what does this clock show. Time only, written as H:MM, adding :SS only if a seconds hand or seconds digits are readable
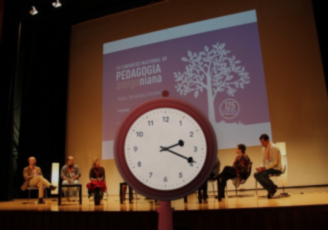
2:19
